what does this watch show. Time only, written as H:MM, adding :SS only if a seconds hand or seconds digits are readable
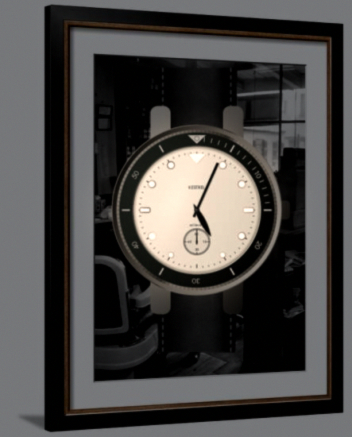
5:04
